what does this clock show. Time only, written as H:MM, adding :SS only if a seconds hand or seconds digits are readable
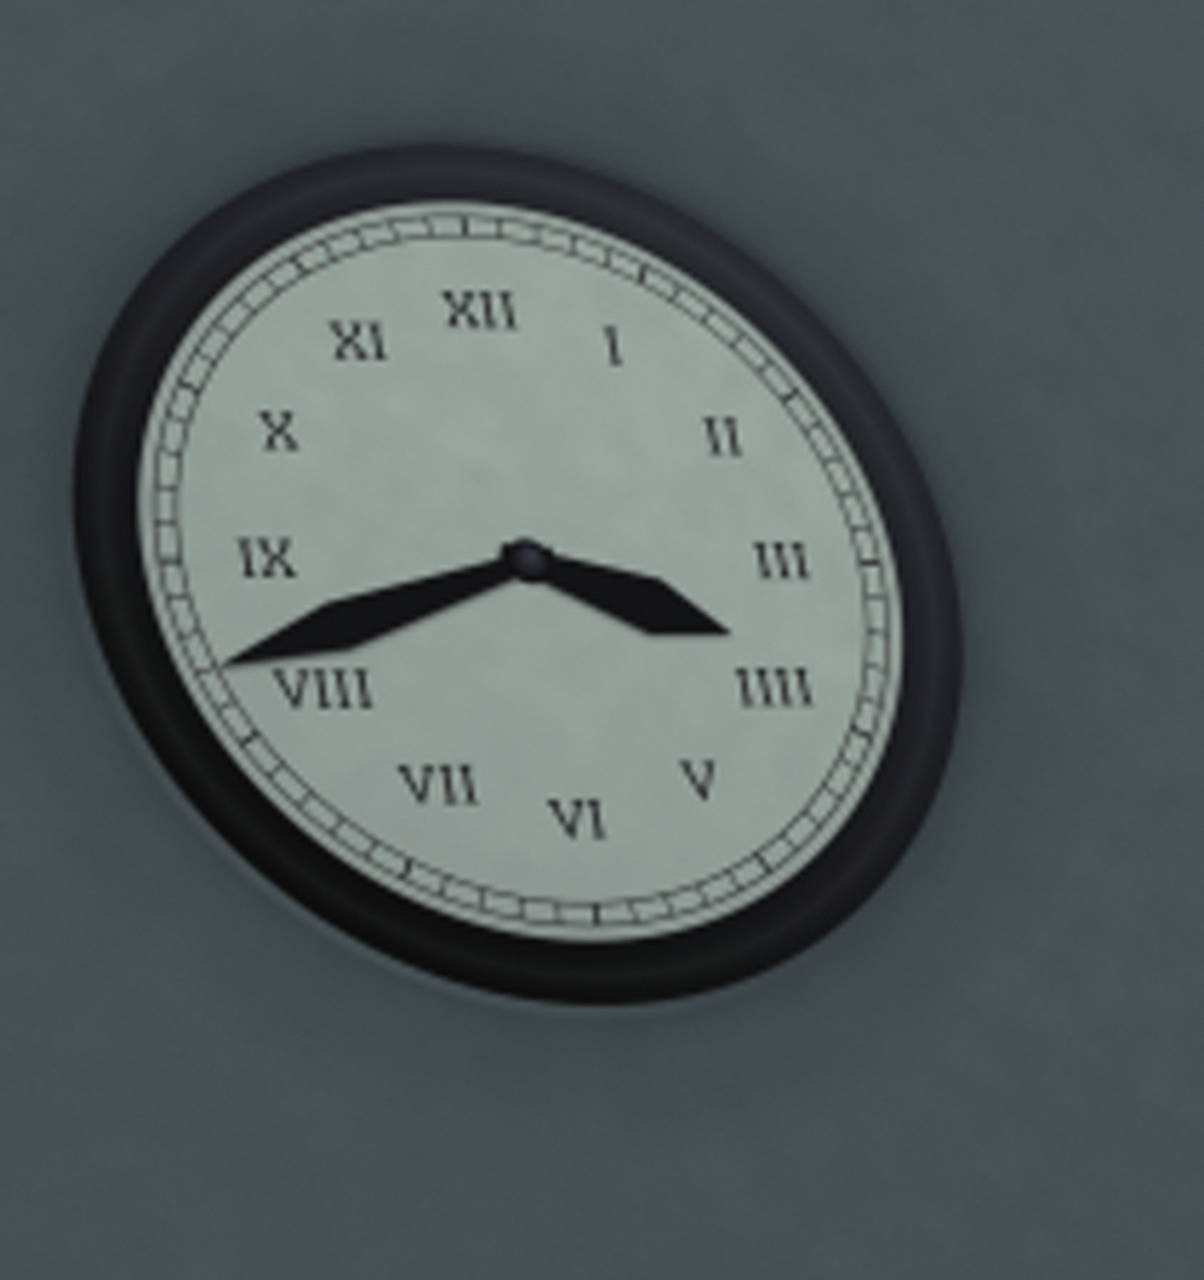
3:42
